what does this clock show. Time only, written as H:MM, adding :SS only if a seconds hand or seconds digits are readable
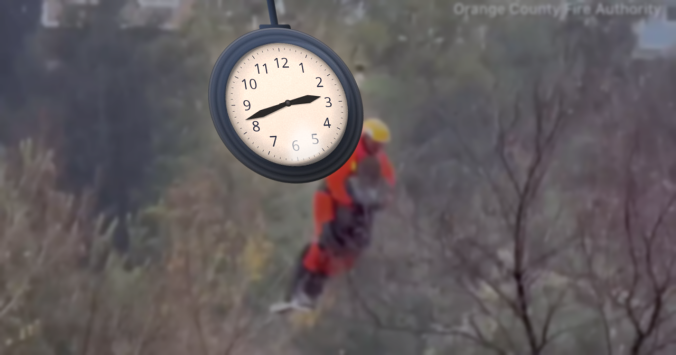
2:42
